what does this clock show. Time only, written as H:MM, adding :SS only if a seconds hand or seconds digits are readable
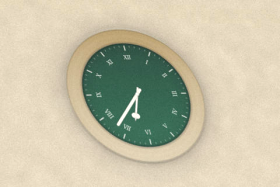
6:37
